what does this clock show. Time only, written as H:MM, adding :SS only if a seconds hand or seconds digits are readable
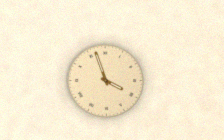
3:57
